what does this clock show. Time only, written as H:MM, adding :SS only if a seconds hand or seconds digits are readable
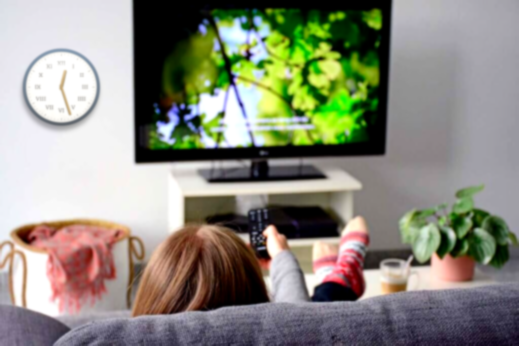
12:27
